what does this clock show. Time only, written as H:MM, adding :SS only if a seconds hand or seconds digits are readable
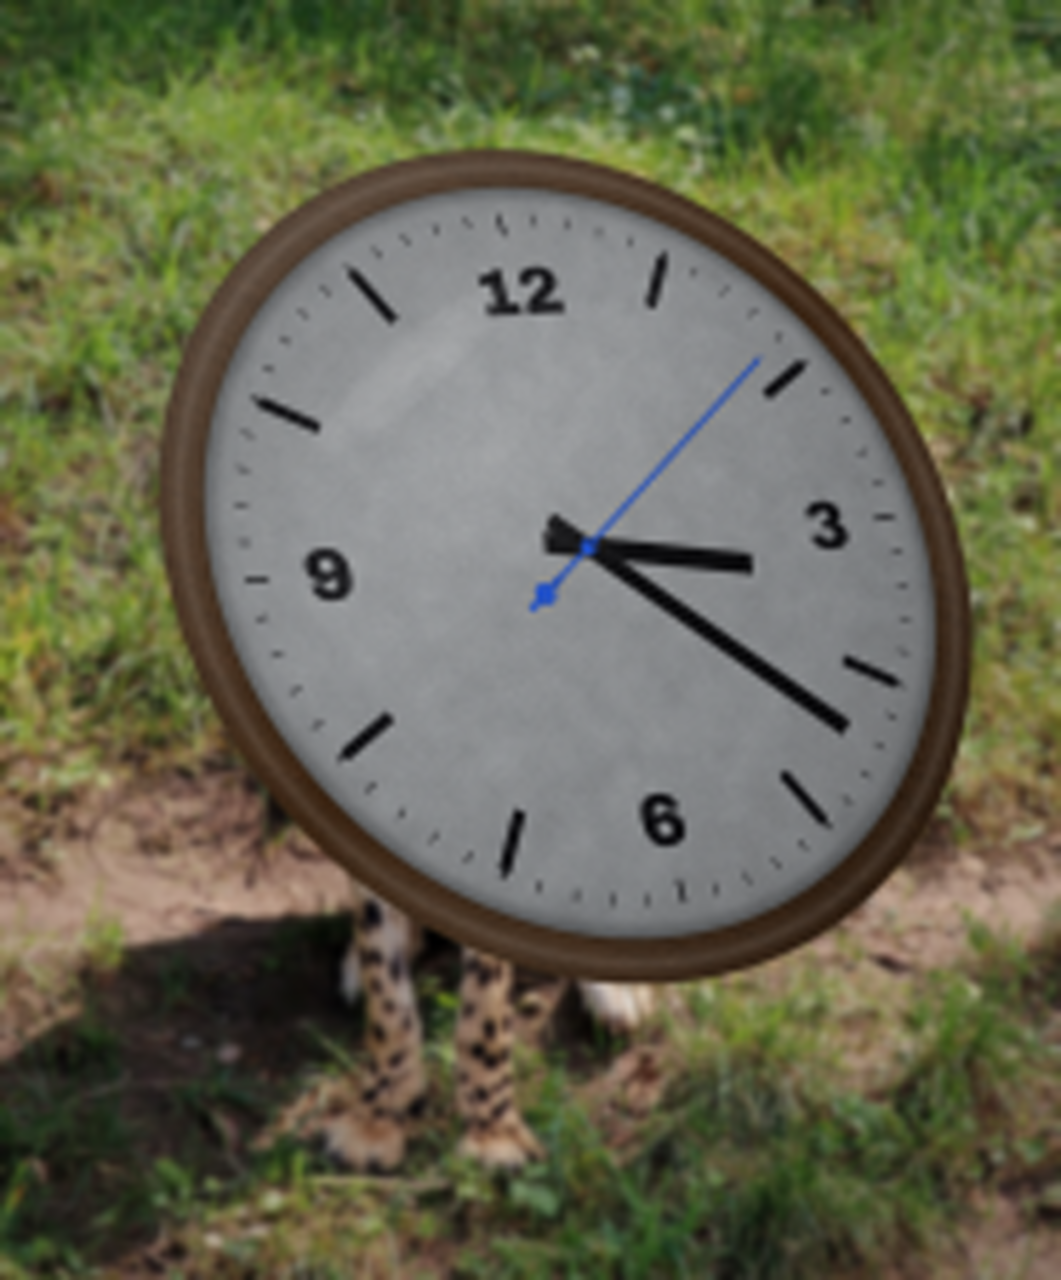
3:22:09
